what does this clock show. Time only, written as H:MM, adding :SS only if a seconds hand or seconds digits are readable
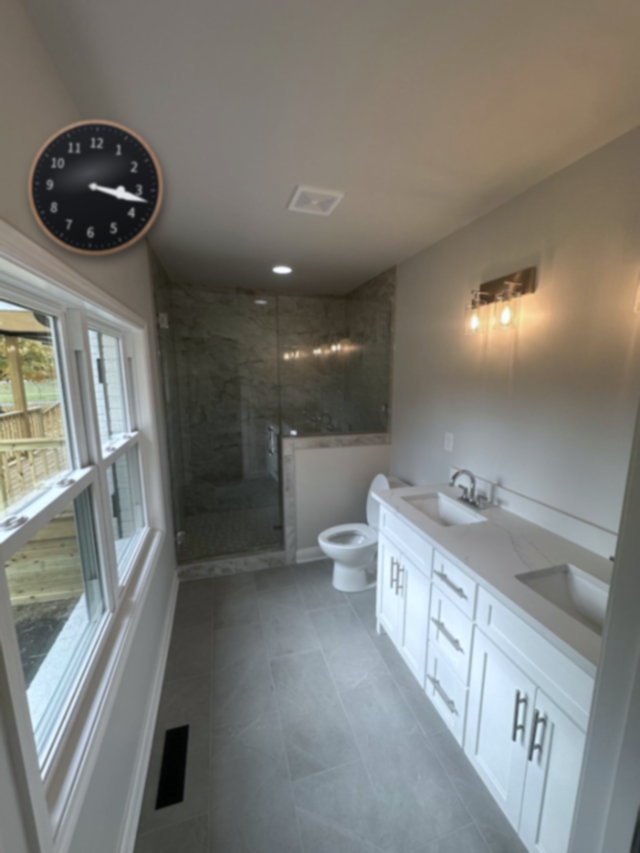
3:17
